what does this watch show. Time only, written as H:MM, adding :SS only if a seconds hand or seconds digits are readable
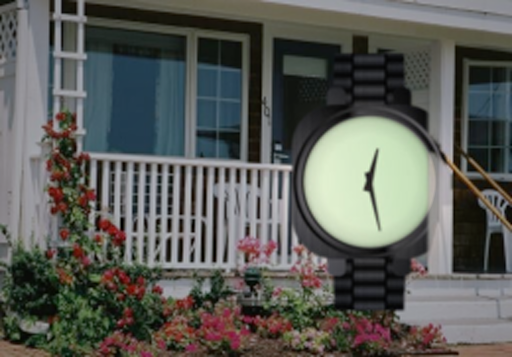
12:28
